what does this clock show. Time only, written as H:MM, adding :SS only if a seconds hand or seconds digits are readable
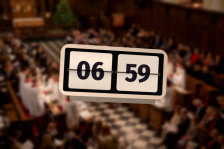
6:59
